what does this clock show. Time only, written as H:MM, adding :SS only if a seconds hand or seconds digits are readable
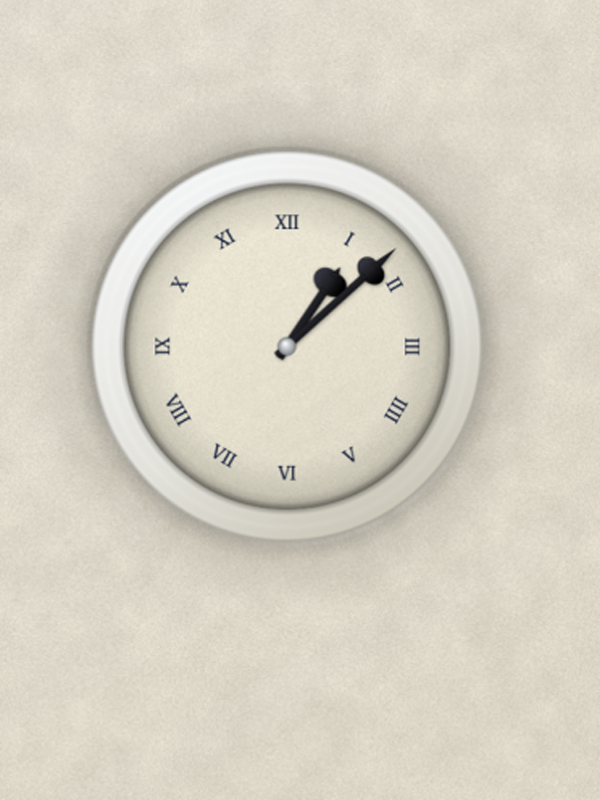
1:08
